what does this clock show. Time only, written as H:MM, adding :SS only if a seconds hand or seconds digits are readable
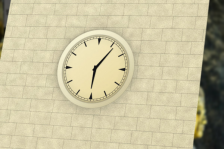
6:06
